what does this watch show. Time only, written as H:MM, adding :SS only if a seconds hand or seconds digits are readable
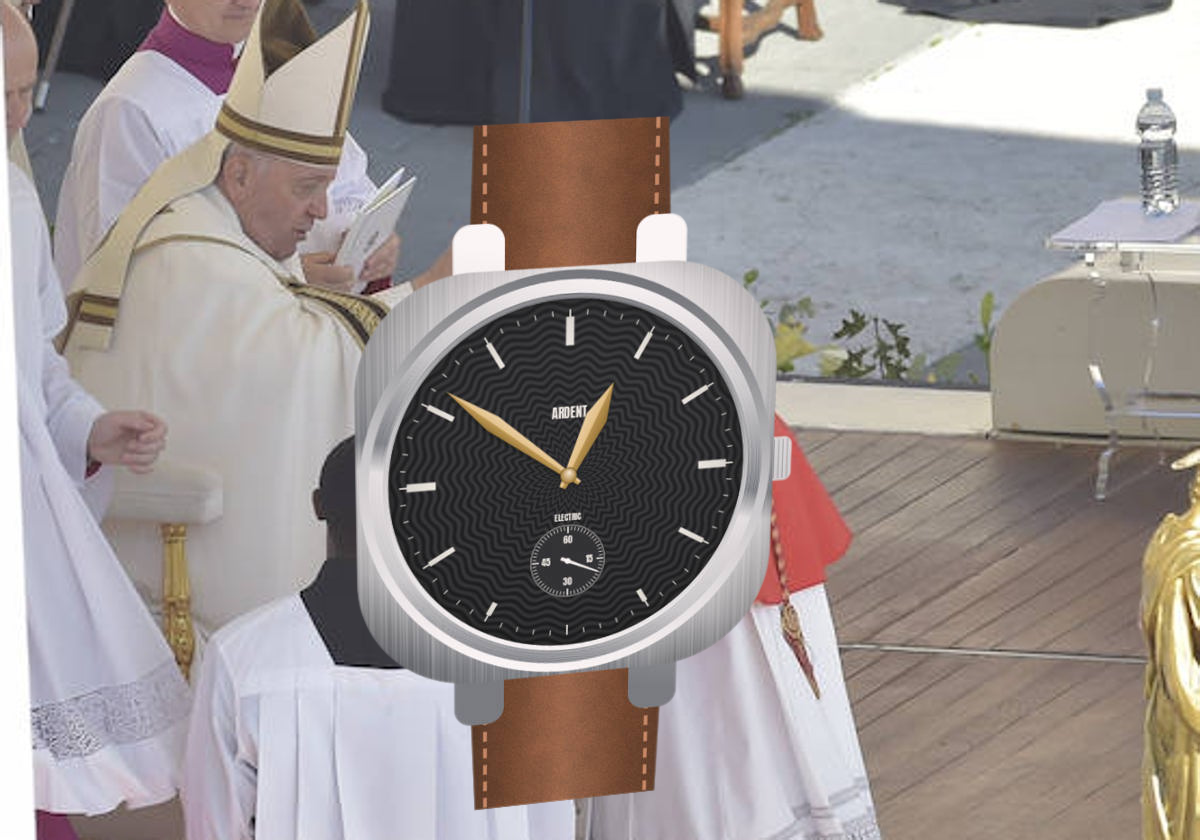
12:51:19
